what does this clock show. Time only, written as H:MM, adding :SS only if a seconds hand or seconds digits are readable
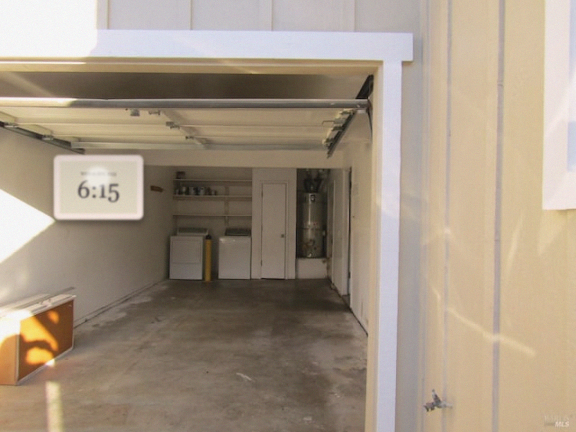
6:15
